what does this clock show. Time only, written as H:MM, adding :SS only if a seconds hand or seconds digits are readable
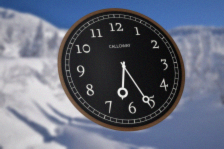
6:26
